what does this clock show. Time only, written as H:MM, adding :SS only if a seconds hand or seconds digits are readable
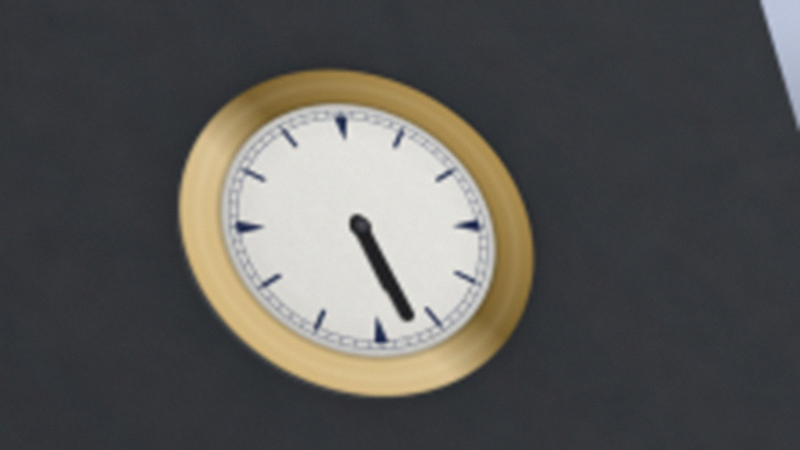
5:27
